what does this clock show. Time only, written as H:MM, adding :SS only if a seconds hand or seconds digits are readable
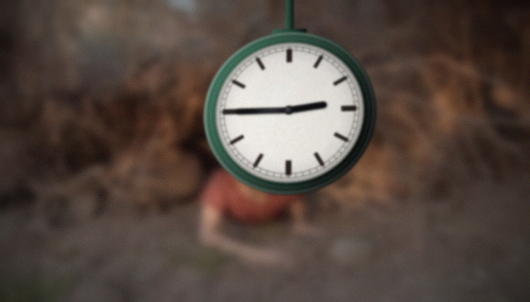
2:45
